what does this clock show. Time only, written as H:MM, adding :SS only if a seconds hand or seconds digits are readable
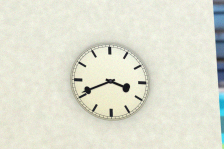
3:41
